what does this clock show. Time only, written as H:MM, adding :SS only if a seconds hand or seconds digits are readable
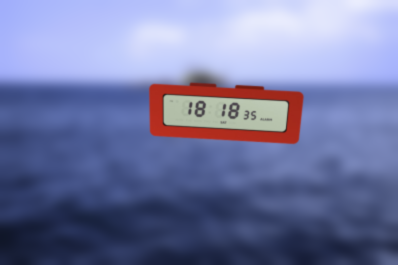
18:18:35
